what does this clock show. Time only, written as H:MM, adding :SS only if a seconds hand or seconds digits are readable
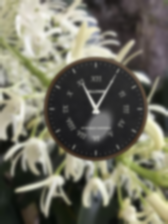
11:05
